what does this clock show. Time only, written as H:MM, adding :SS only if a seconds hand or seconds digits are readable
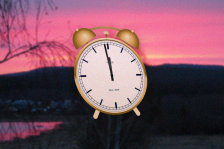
11:59
